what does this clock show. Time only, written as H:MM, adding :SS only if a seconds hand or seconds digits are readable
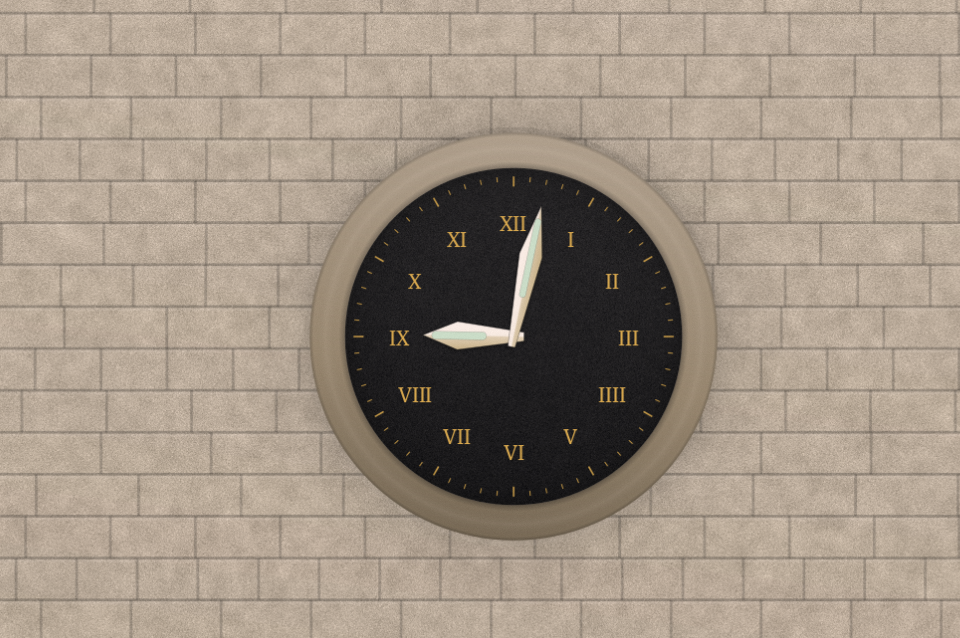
9:02
